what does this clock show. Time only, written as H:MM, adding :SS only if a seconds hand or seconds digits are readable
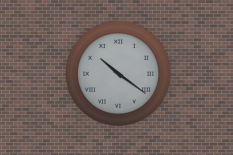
10:21
